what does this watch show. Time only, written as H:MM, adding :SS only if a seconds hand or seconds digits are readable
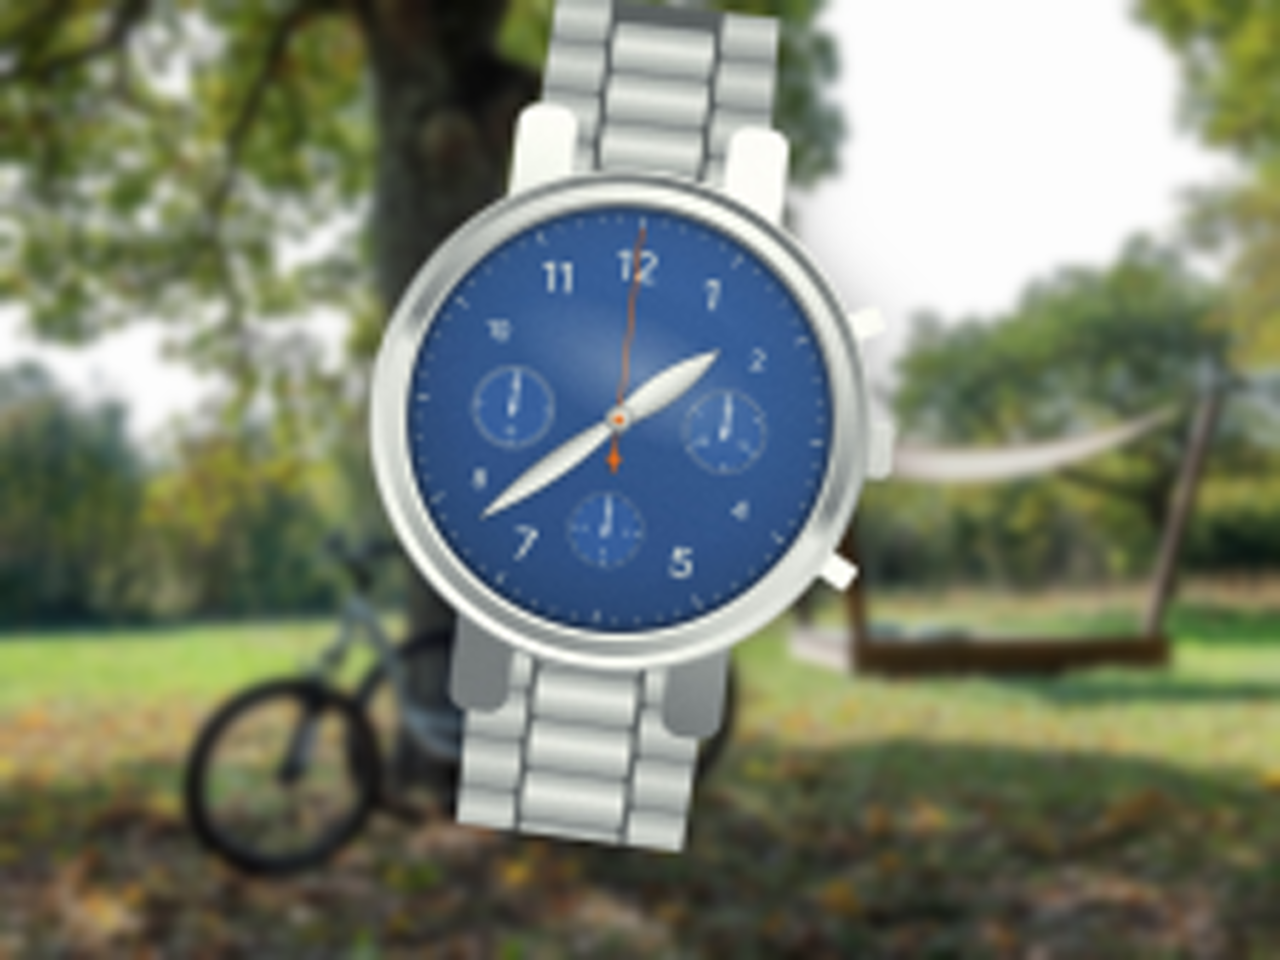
1:38
